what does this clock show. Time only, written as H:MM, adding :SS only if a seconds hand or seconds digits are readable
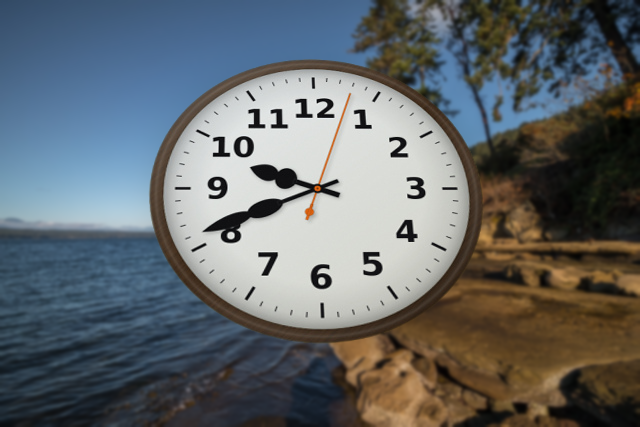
9:41:03
